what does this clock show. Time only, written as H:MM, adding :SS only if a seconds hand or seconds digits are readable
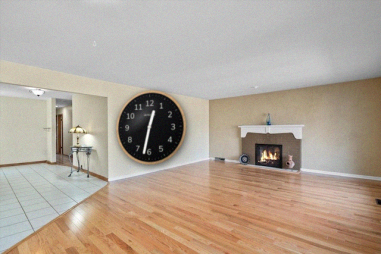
12:32
